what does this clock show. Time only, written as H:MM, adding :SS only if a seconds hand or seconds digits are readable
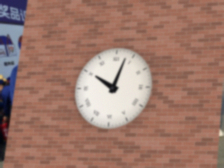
10:03
